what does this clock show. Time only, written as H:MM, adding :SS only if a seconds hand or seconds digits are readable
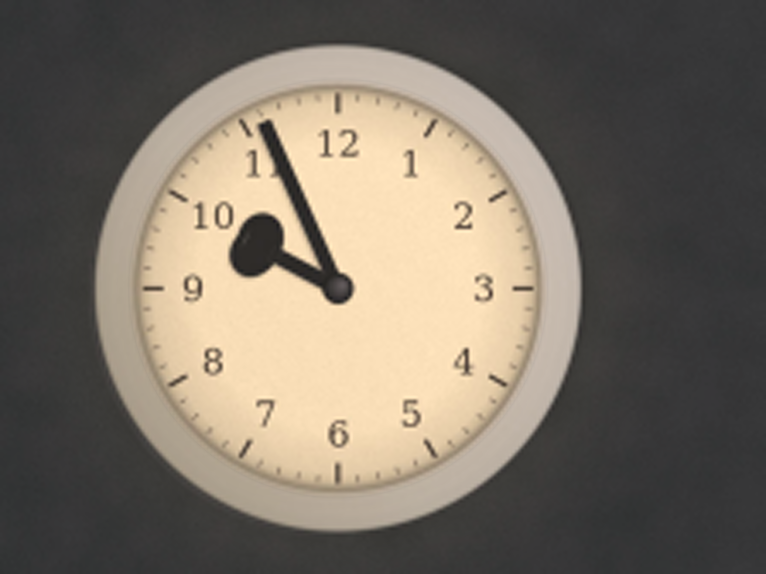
9:56
